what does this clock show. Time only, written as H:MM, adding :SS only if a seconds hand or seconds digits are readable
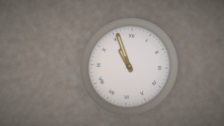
10:56
